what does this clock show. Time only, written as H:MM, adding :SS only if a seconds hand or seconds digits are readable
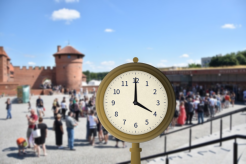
4:00
